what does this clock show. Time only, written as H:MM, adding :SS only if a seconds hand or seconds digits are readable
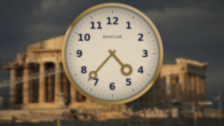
4:37
